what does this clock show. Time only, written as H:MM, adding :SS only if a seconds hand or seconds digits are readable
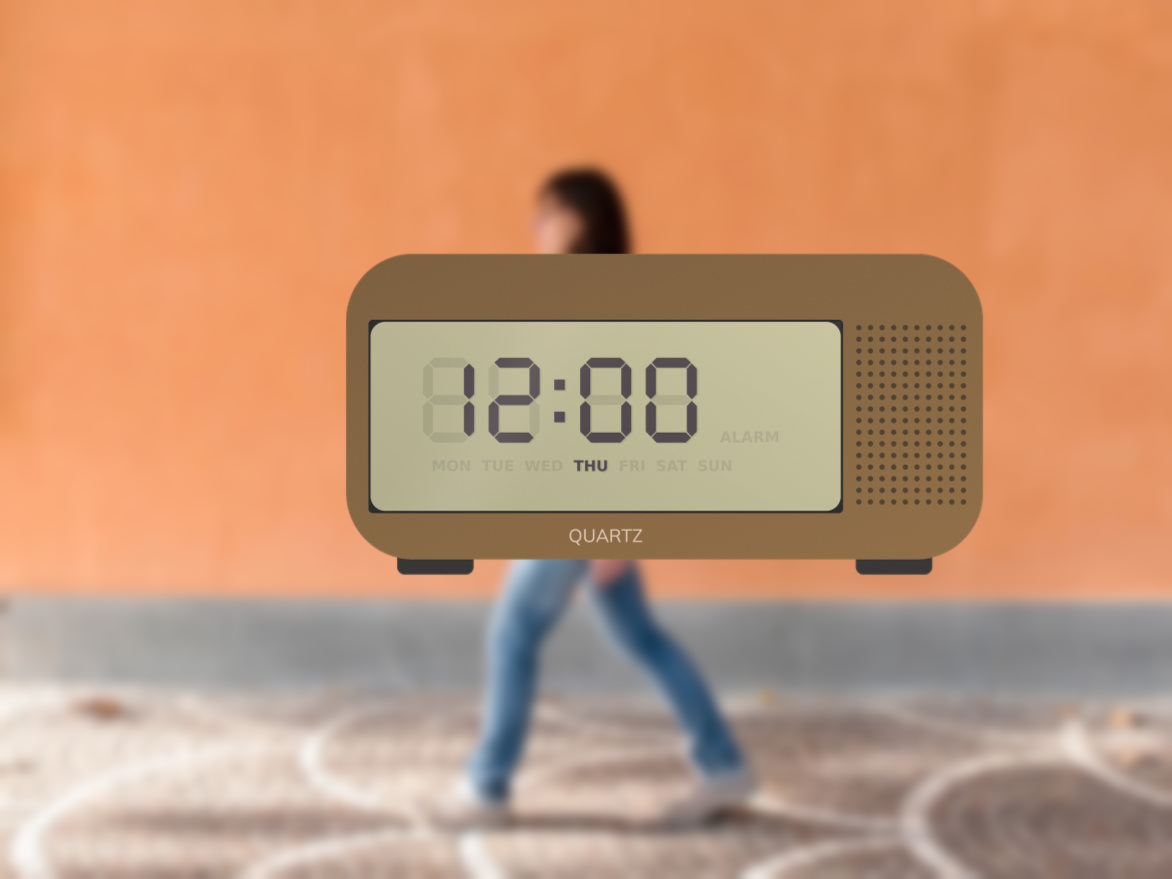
12:00
